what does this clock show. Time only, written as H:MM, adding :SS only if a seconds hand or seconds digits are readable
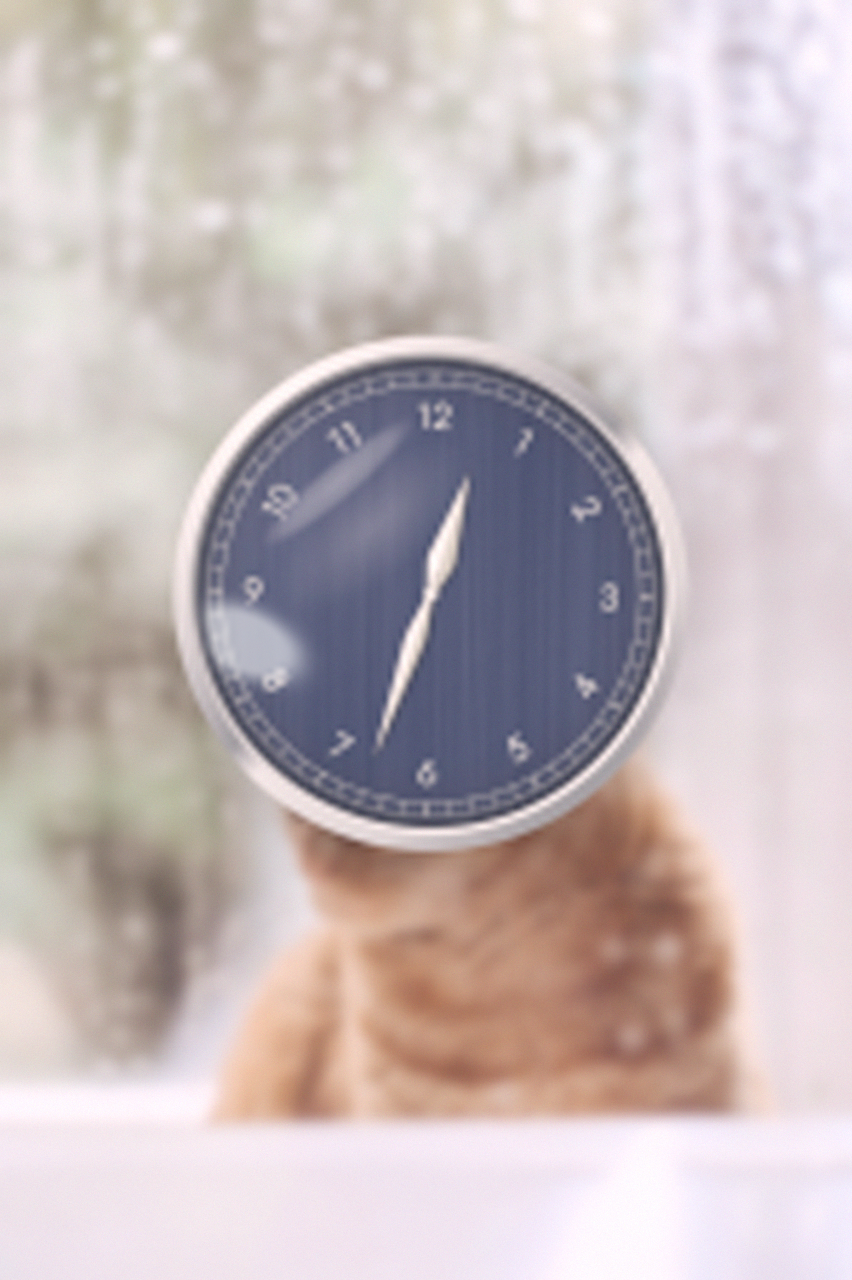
12:33
